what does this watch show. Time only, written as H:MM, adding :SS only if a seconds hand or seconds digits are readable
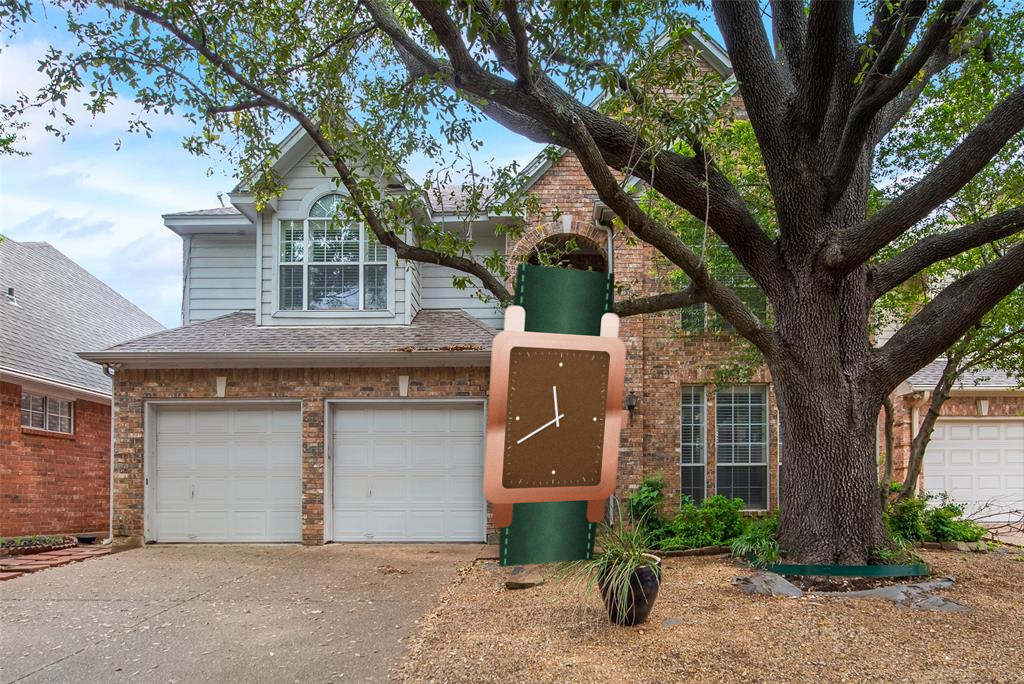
11:40
